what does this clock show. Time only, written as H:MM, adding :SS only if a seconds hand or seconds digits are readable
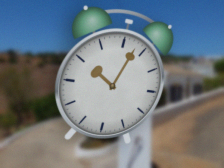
10:03
